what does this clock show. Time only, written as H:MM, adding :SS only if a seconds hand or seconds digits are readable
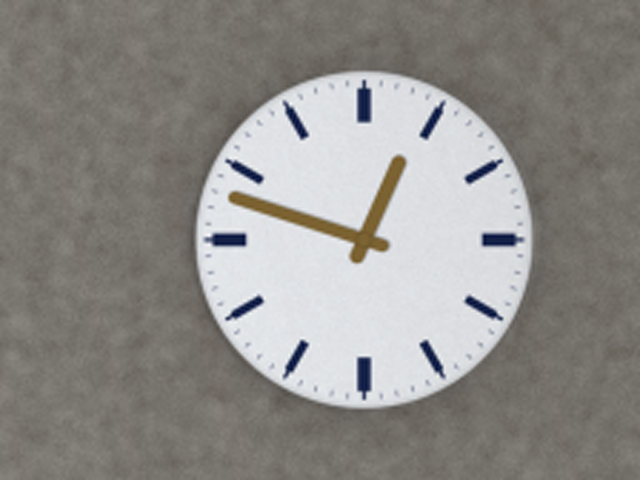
12:48
